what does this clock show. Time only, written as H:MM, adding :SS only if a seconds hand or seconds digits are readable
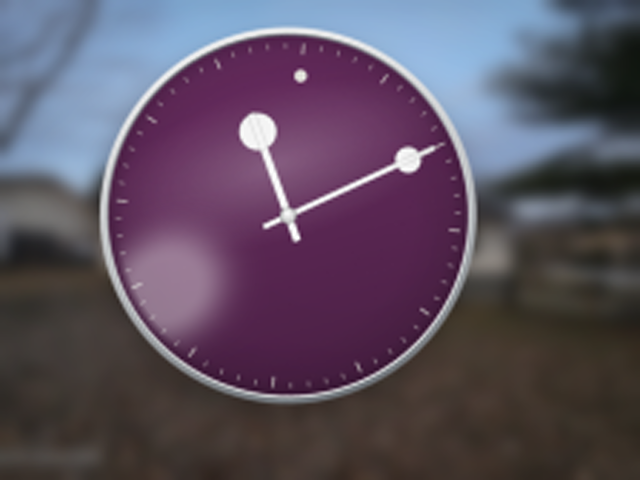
11:10
